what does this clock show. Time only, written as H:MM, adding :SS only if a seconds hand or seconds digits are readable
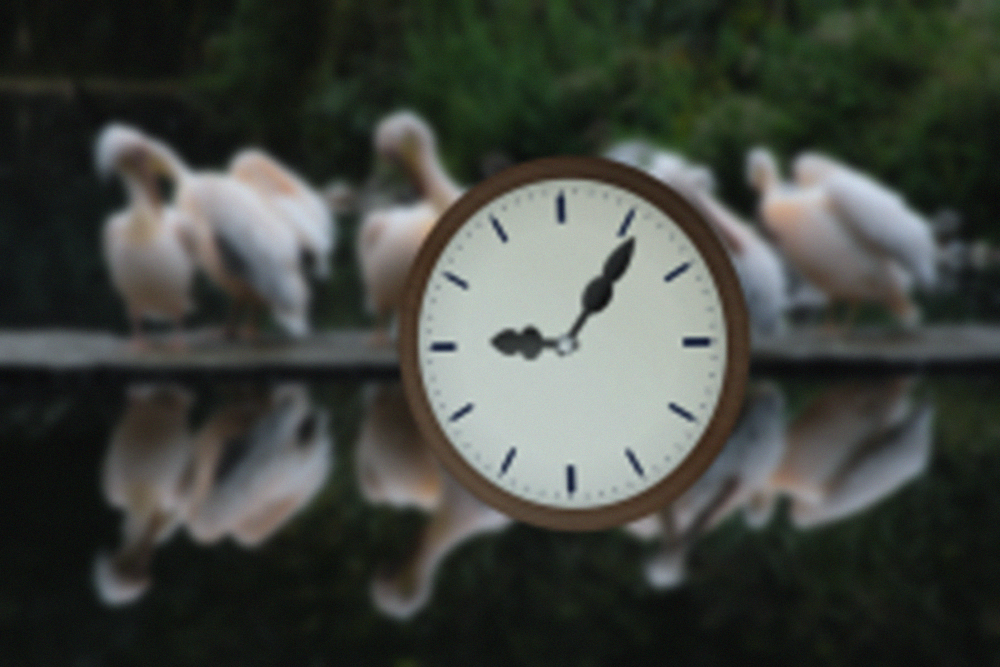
9:06
